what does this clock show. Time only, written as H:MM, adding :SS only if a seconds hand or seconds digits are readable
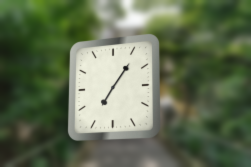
7:06
